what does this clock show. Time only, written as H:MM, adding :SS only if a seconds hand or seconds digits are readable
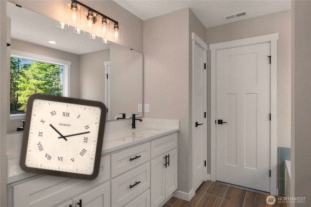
10:12
